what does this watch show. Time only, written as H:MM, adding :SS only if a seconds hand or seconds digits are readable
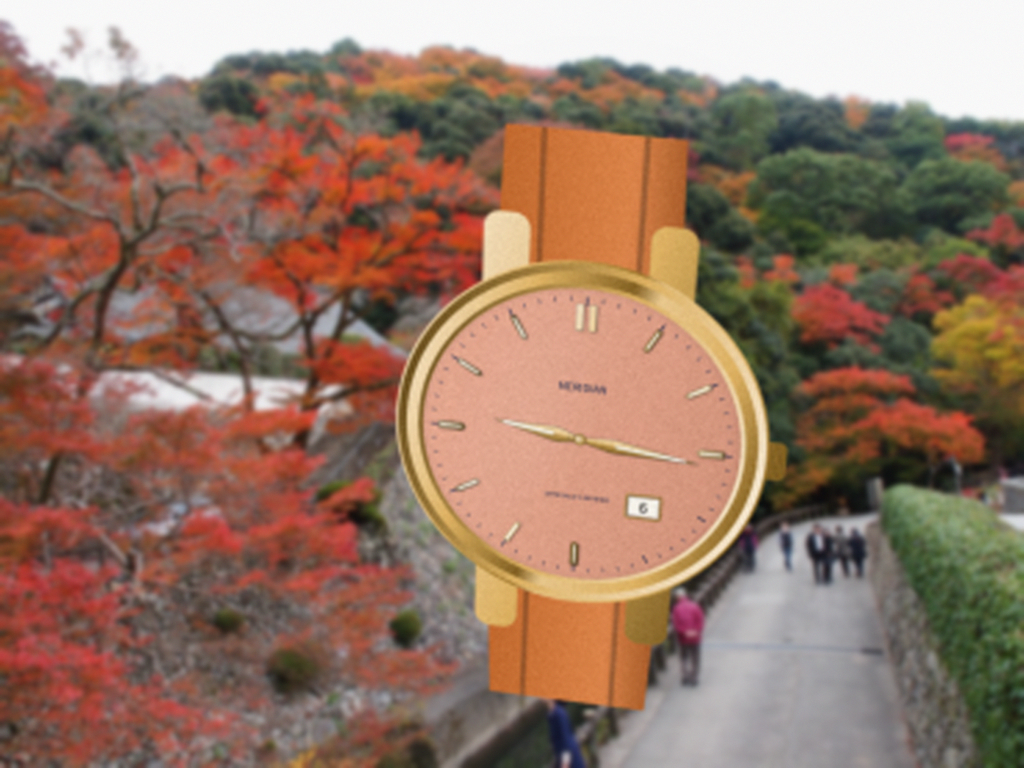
9:16
